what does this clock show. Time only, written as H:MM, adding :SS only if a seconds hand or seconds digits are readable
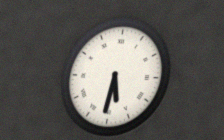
5:31
